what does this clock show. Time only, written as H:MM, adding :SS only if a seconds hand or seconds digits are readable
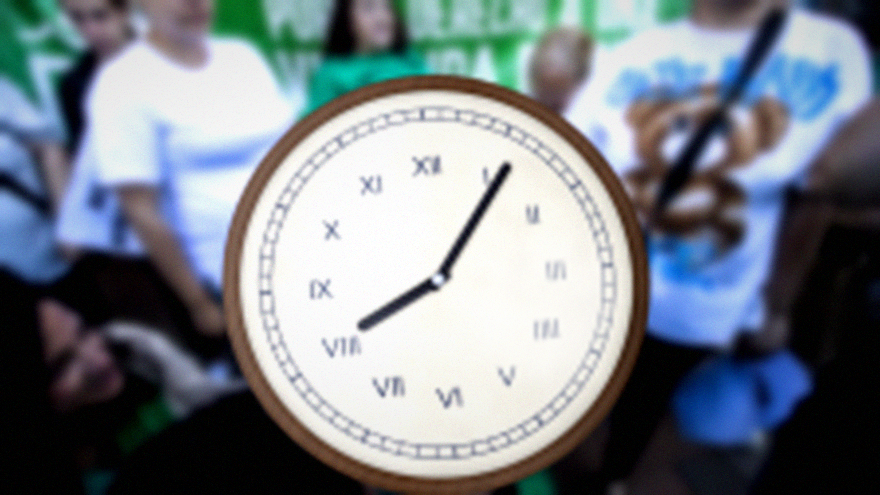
8:06
